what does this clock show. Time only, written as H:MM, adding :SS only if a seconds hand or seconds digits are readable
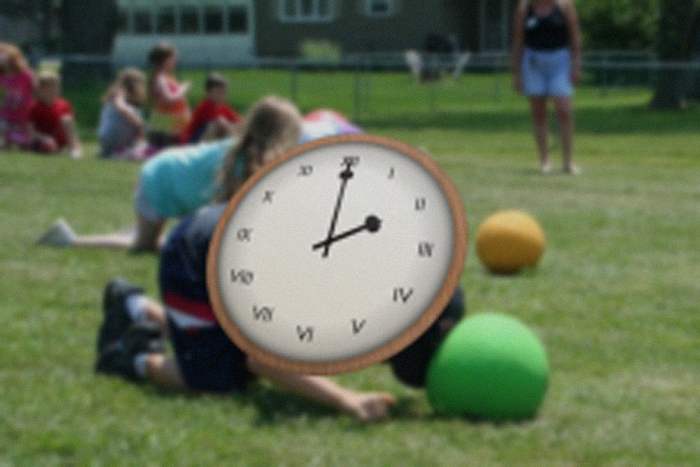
2:00
